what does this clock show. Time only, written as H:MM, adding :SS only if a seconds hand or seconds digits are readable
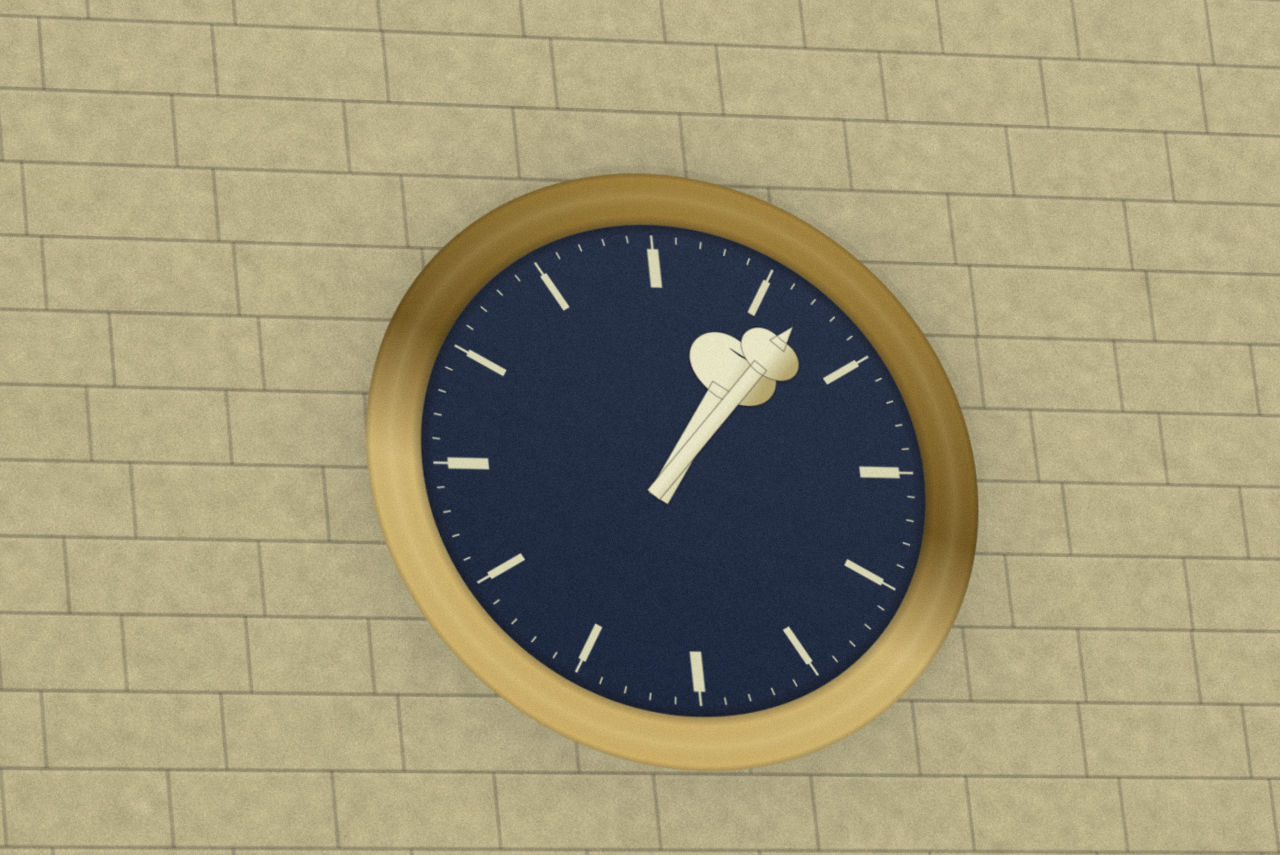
1:07
